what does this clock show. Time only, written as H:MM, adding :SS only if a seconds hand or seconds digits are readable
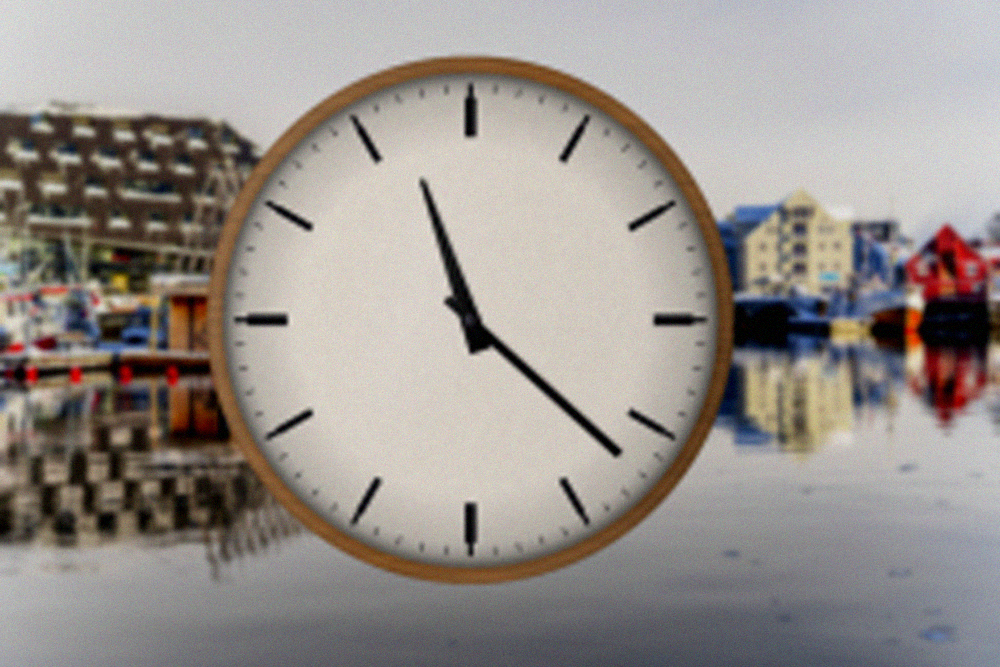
11:22
